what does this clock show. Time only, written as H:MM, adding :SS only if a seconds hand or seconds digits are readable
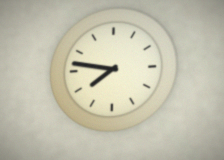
7:47
